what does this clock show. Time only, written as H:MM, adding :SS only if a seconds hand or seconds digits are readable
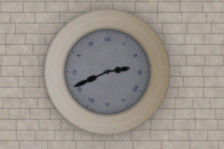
2:41
